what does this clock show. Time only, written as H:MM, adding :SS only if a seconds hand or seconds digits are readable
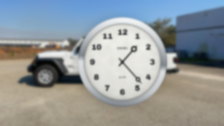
1:23
